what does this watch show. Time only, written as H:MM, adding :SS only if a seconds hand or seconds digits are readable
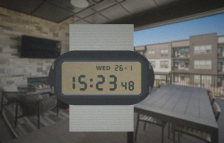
15:23:48
